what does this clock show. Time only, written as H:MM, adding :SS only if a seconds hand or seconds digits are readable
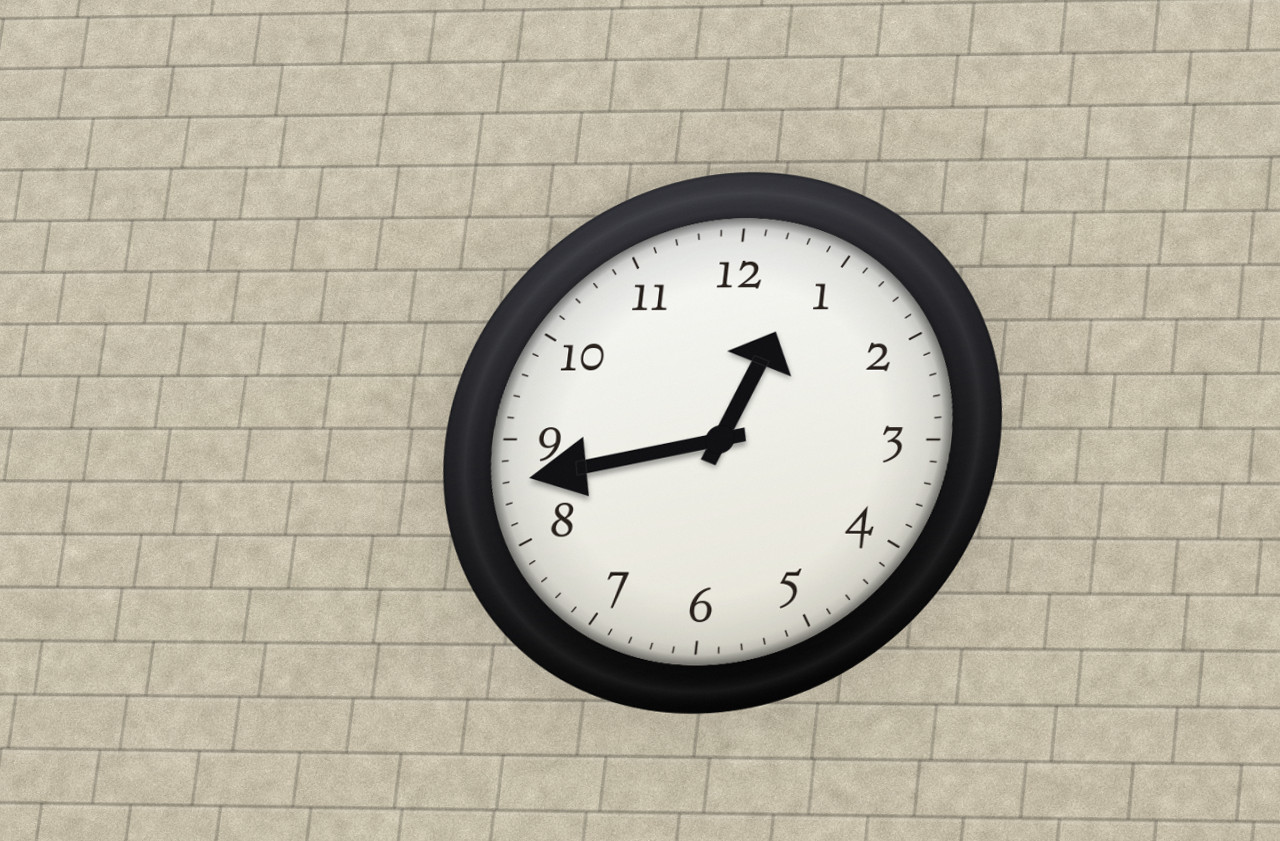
12:43
